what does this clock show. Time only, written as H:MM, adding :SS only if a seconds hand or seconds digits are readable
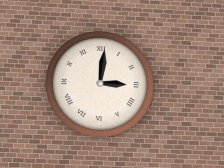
3:01
